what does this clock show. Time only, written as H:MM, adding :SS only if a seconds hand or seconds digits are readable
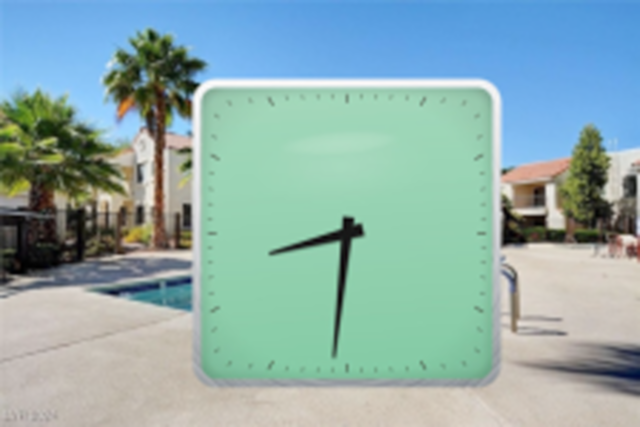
8:31
